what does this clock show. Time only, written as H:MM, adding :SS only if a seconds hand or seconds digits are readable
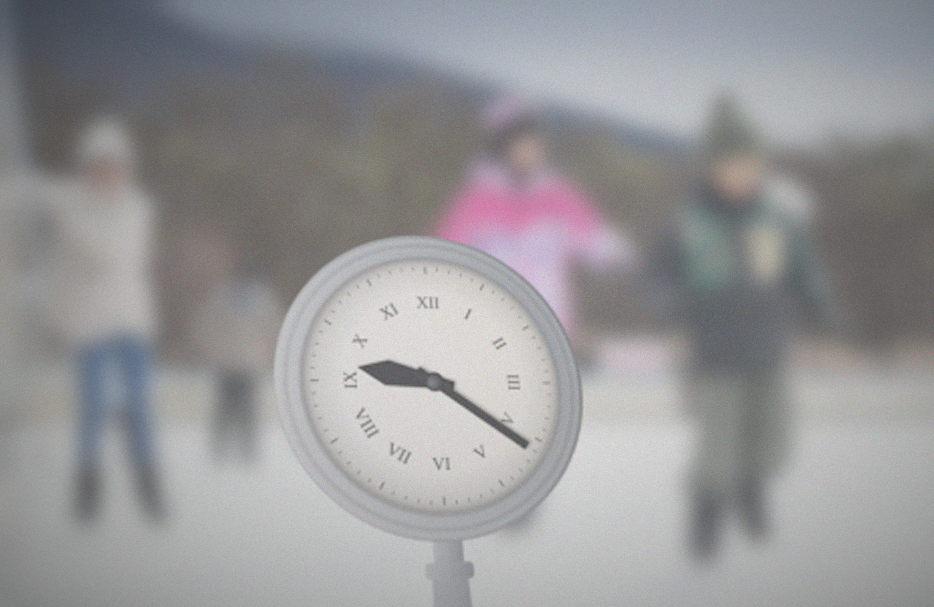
9:21
